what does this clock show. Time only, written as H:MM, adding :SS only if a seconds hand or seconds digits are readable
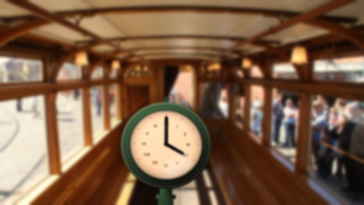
4:00
